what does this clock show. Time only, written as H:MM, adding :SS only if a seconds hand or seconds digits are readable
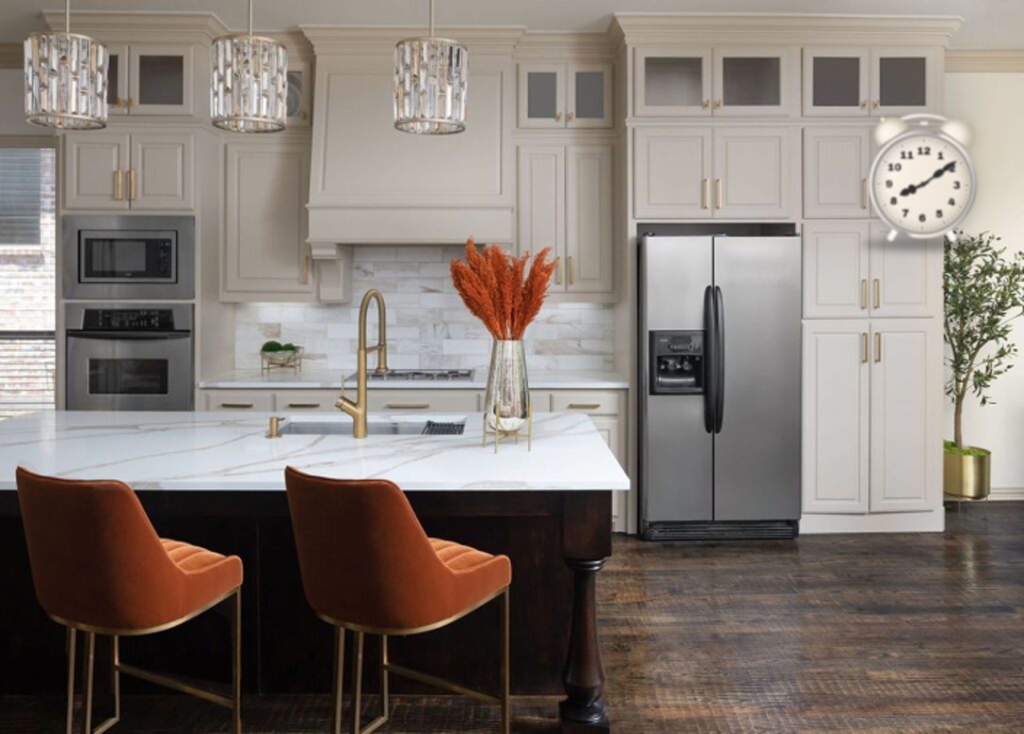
8:09
